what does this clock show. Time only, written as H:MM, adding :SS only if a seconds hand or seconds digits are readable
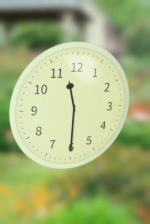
11:30
